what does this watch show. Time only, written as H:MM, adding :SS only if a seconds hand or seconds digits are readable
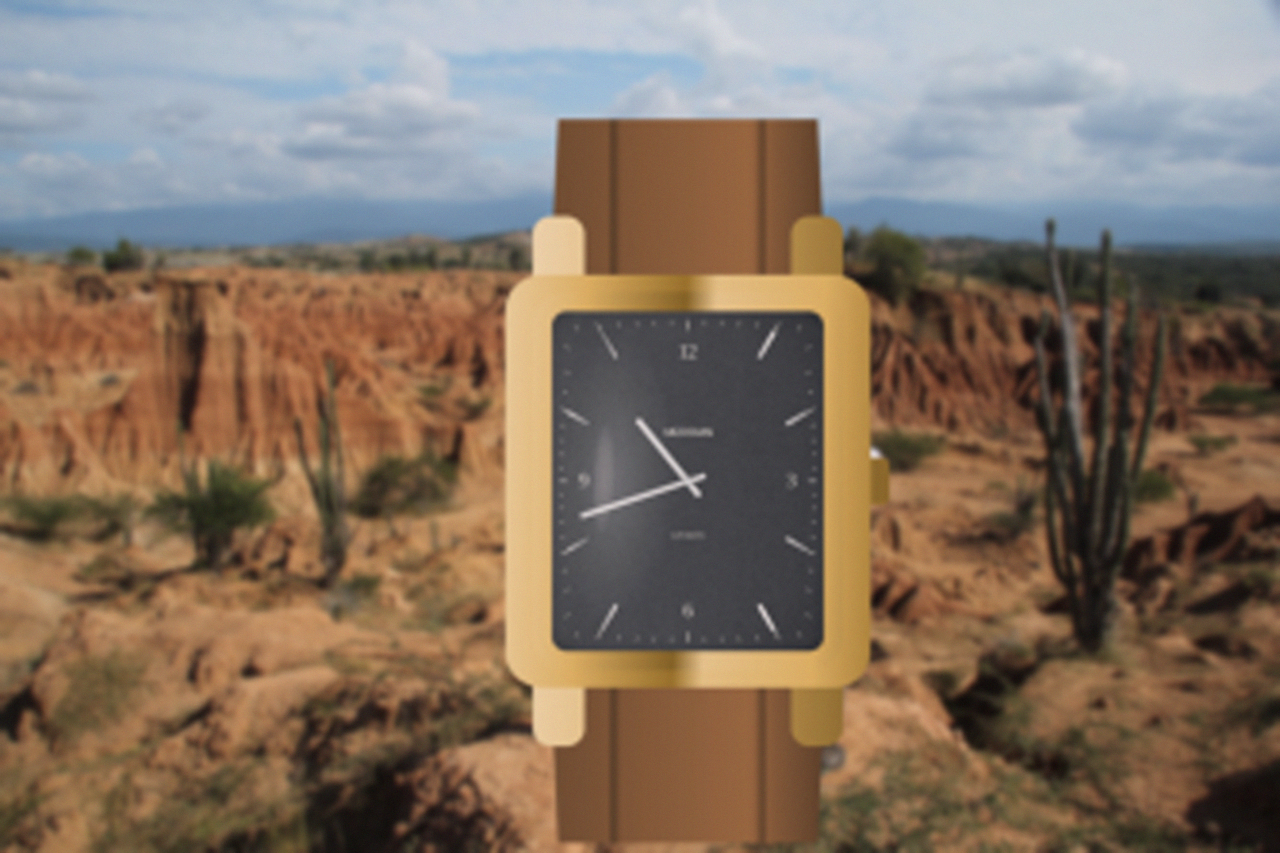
10:42
